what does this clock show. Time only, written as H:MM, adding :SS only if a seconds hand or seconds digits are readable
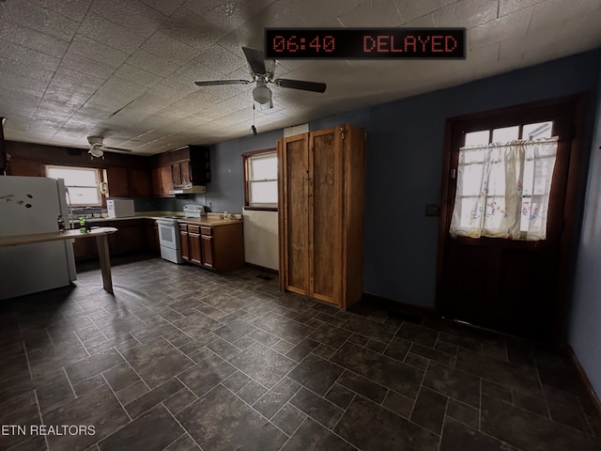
6:40
